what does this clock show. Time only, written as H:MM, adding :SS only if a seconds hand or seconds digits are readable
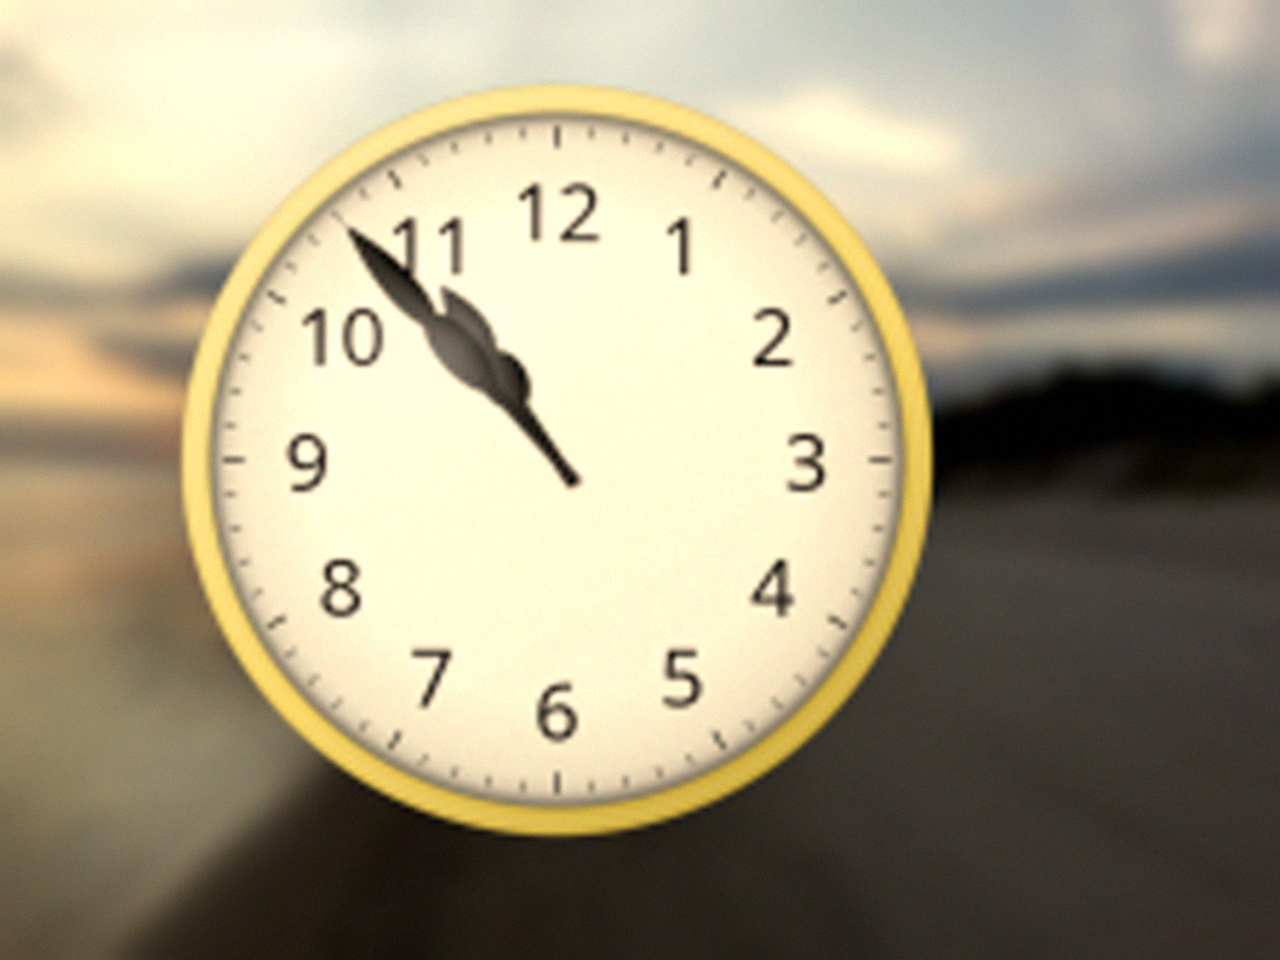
10:53
